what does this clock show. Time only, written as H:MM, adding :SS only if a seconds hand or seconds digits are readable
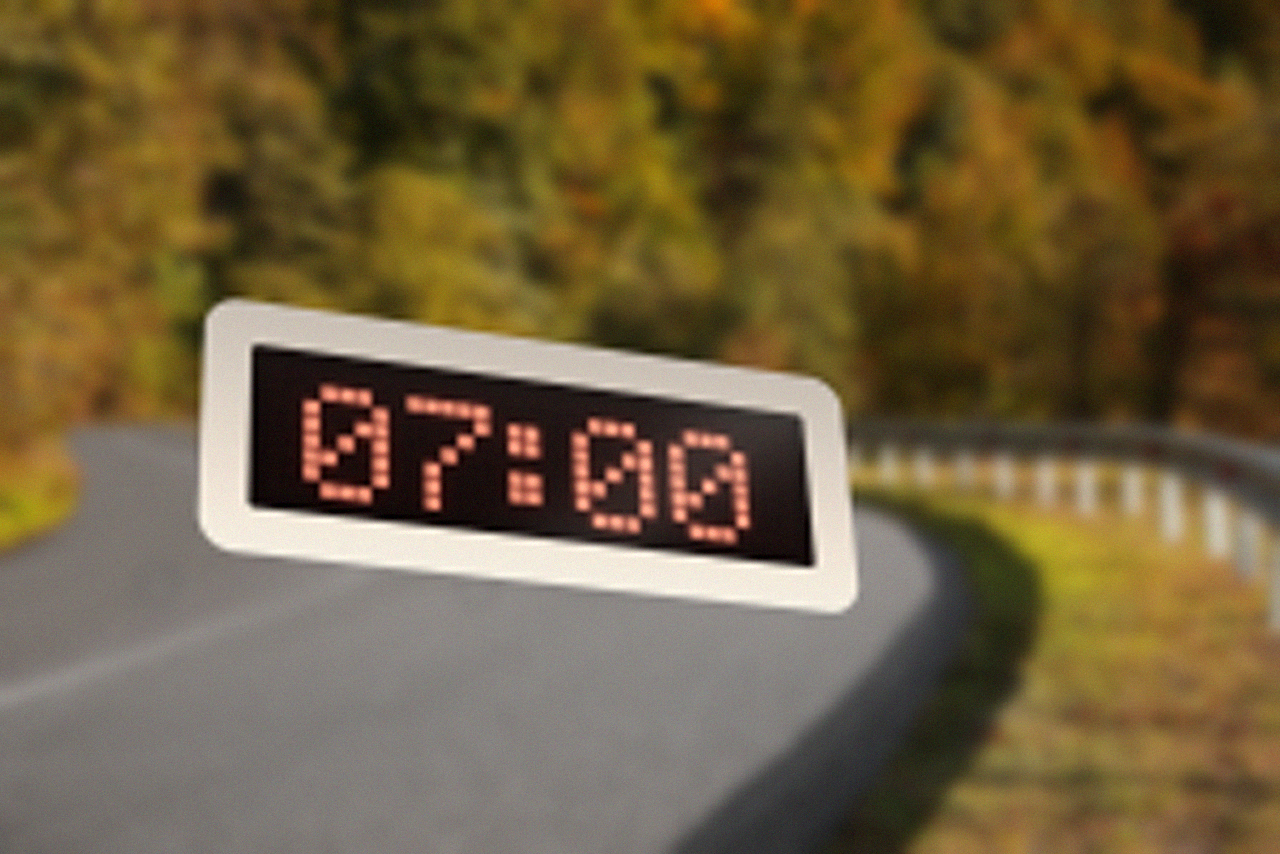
7:00
